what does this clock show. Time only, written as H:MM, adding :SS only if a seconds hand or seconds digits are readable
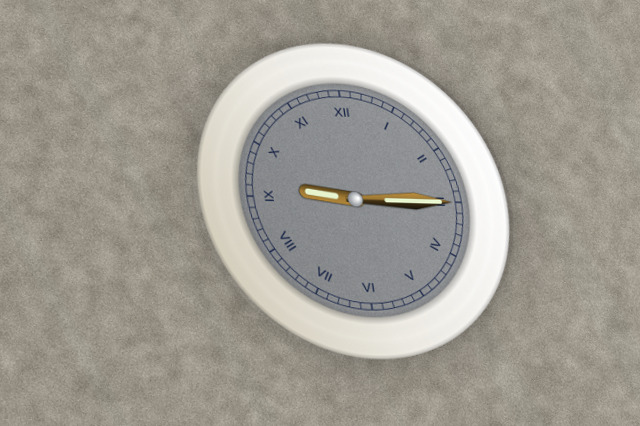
9:15
